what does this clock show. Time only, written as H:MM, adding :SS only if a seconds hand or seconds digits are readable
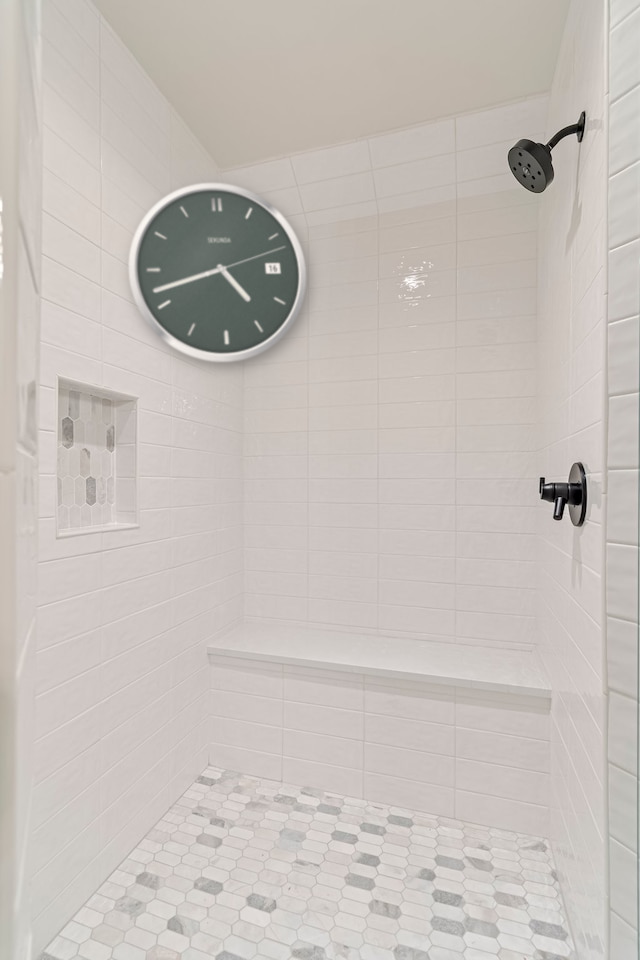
4:42:12
